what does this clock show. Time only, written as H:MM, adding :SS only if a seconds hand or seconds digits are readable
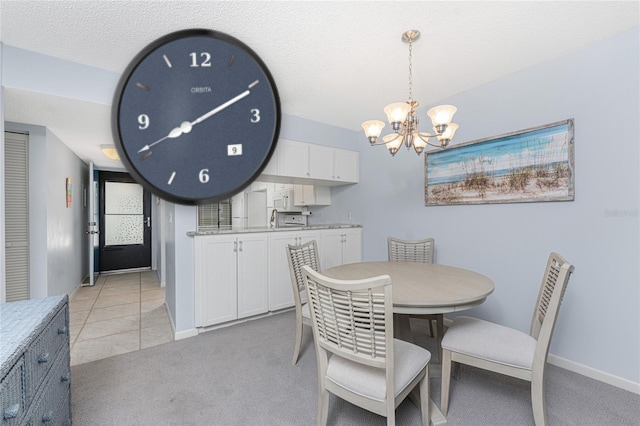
8:10:41
